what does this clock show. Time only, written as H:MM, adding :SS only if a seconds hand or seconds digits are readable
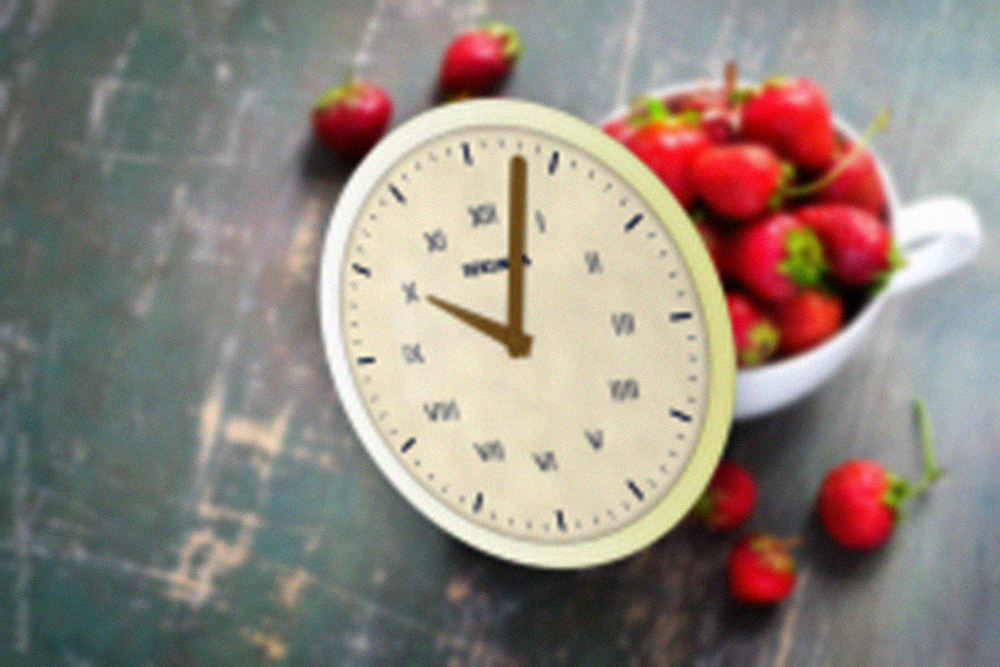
10:03
